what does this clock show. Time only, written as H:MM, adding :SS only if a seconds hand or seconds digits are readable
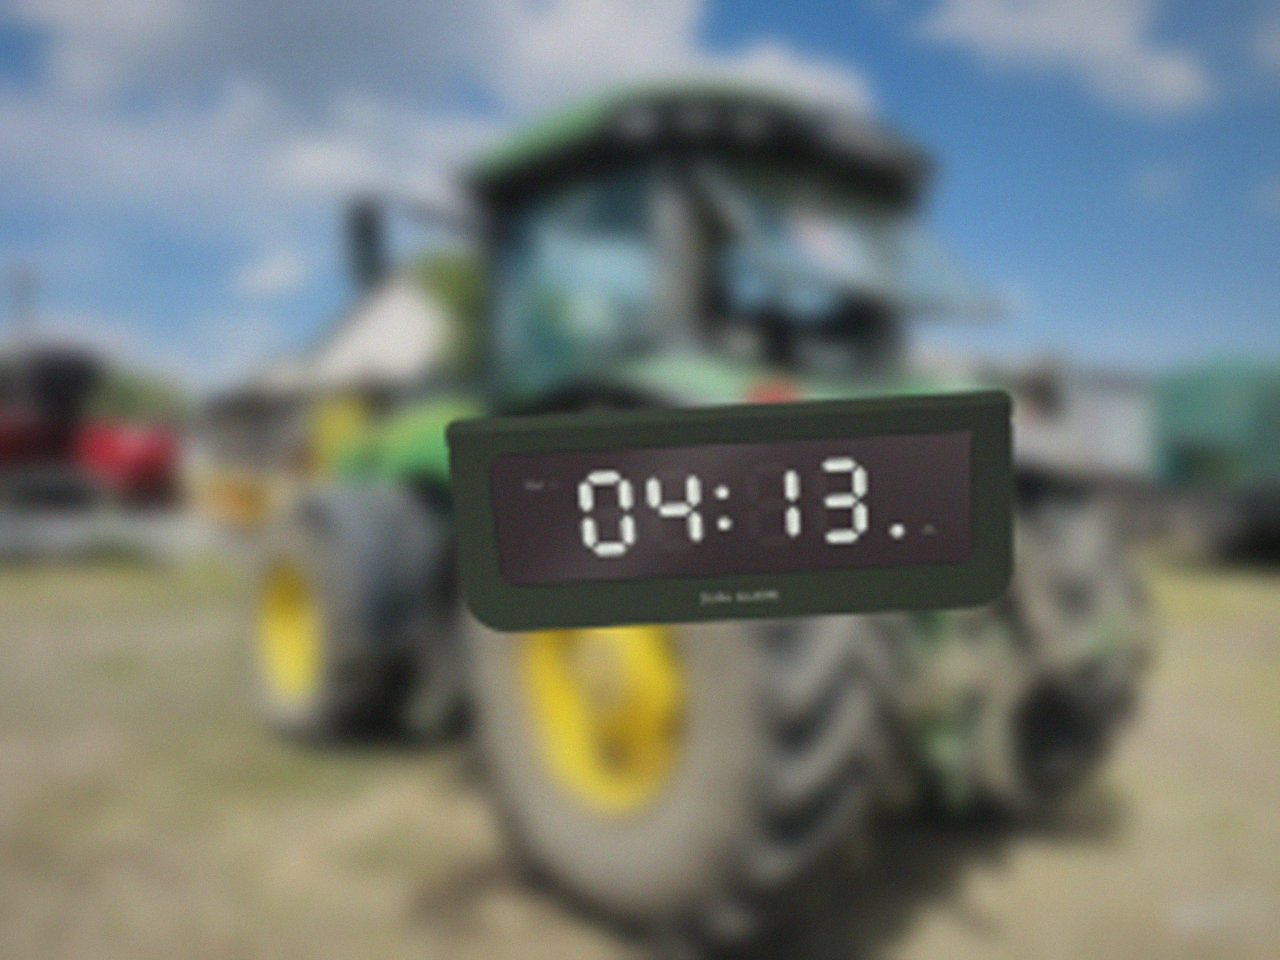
4:13
